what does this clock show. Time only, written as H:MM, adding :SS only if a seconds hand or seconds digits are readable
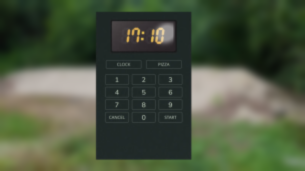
17:10
